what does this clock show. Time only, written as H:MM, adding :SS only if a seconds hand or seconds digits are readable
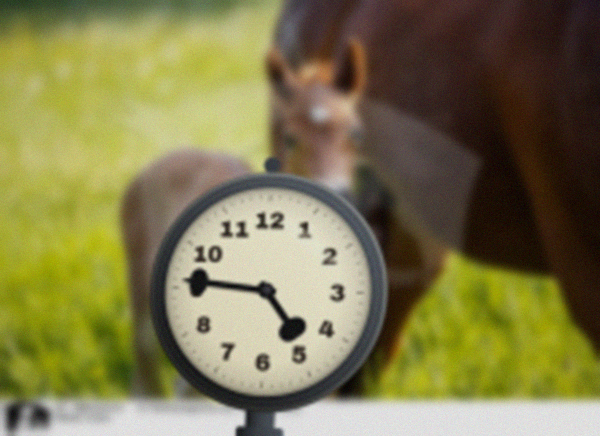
4:46
